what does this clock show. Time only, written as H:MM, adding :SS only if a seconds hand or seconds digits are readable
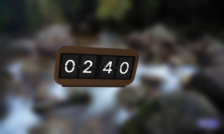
2:40
